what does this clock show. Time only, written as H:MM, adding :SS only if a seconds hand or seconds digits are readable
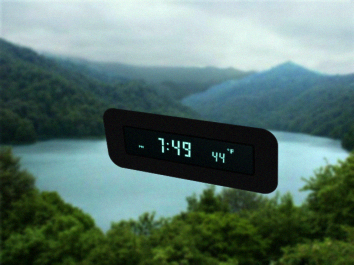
7:49
